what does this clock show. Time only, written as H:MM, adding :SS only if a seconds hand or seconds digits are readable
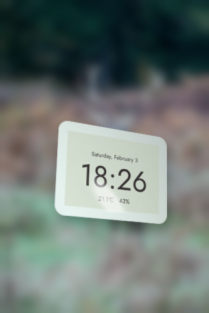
18:26
